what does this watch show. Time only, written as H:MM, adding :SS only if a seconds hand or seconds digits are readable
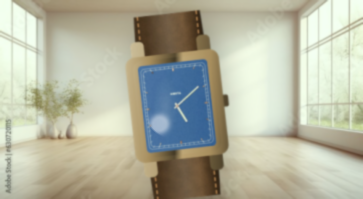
5:09
